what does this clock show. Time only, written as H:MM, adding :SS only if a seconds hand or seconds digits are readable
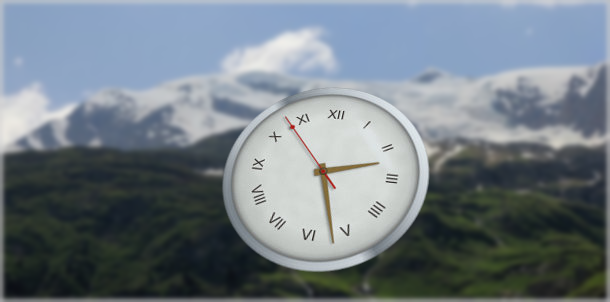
2:26:53
